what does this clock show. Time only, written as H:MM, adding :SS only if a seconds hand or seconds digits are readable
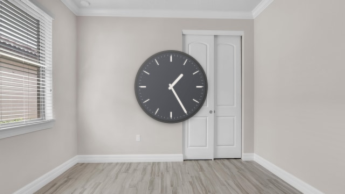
1:25
